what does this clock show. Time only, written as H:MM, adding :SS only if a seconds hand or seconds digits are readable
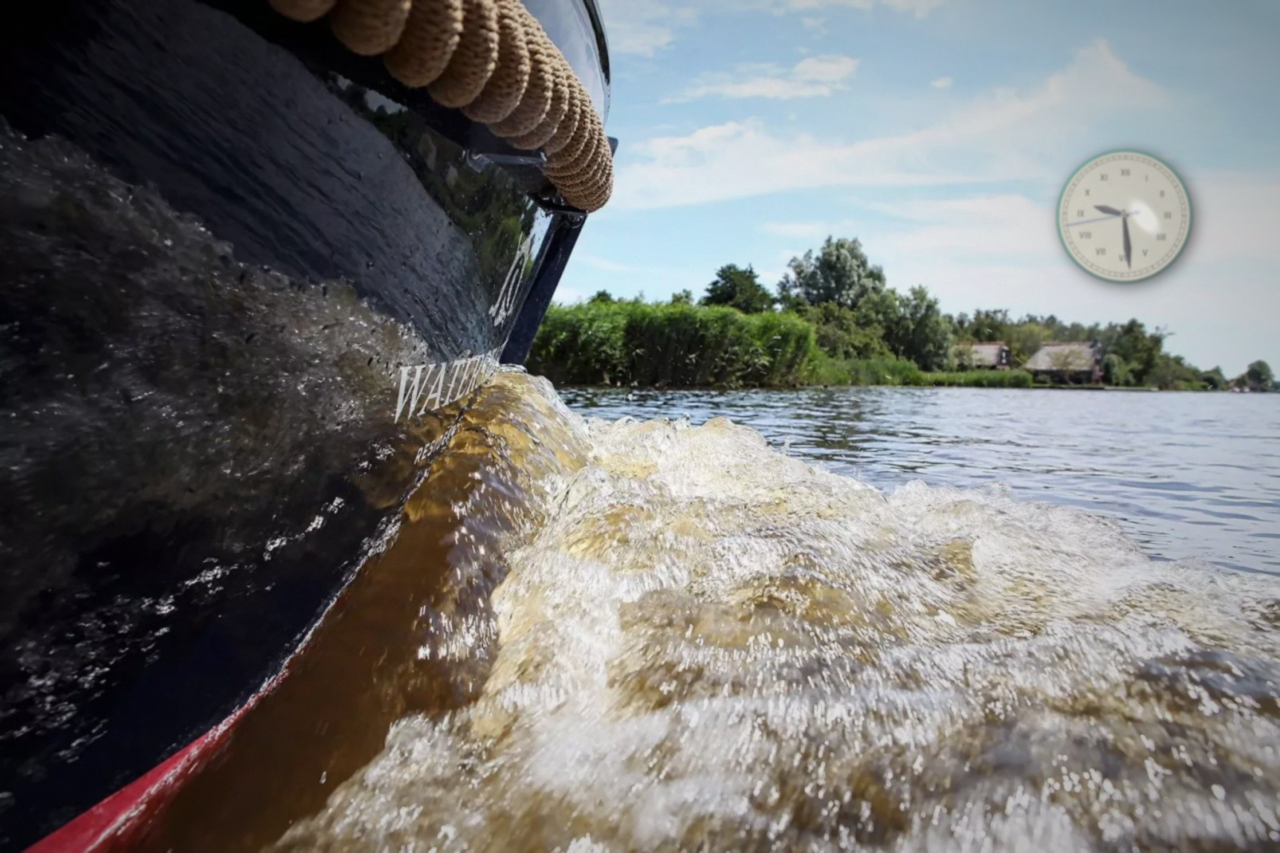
9:28:43
